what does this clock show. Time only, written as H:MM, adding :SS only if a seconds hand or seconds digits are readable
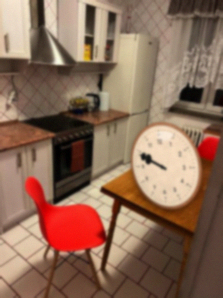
9:49
